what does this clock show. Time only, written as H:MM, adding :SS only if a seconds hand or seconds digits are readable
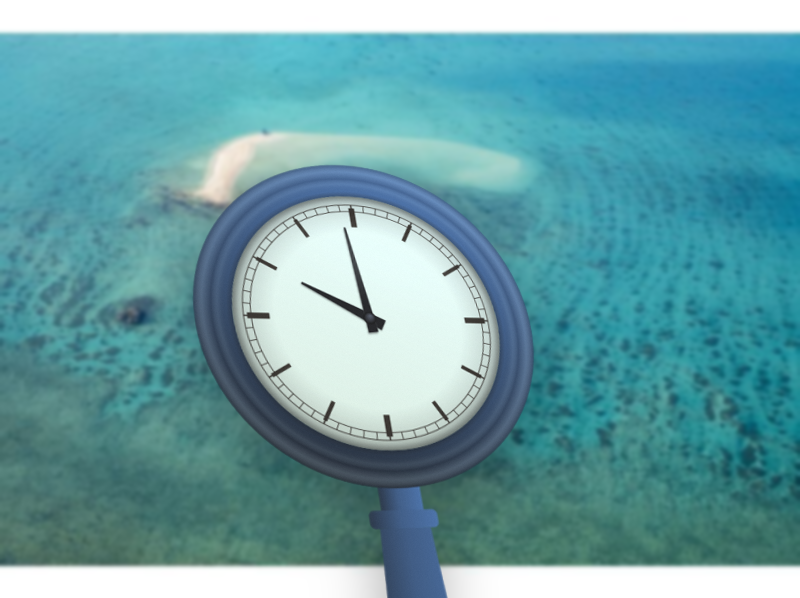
9:59
